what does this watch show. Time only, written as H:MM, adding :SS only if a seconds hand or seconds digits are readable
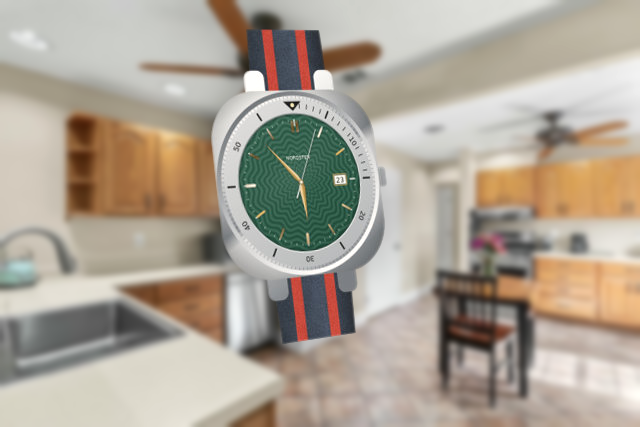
5:53:04
